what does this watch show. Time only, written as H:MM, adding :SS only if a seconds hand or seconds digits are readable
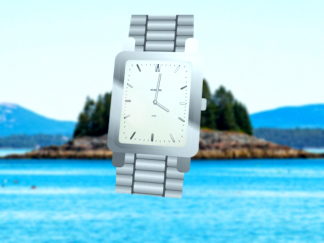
4:01
